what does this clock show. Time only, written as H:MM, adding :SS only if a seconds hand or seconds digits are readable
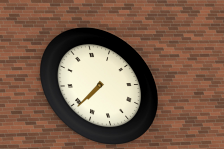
7:39
